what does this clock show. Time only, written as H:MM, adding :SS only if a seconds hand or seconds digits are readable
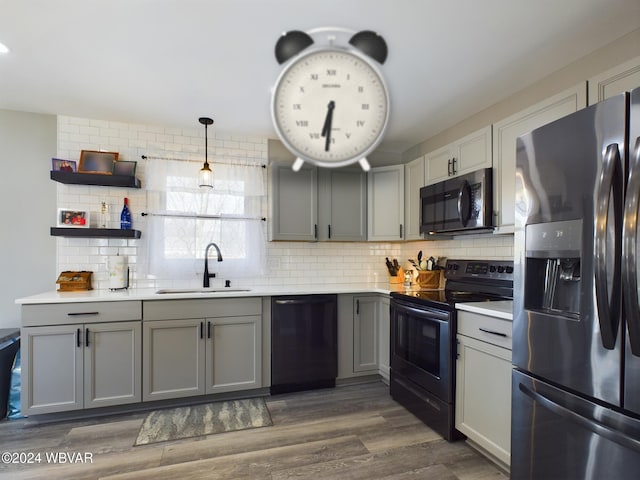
6:31
